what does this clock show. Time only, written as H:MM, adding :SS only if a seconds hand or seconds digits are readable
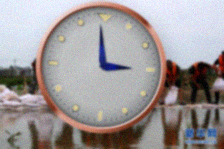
2:59
